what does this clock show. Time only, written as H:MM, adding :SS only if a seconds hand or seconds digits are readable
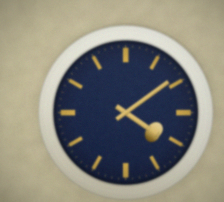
4:09
